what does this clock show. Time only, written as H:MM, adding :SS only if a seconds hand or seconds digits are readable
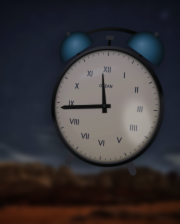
11:44
